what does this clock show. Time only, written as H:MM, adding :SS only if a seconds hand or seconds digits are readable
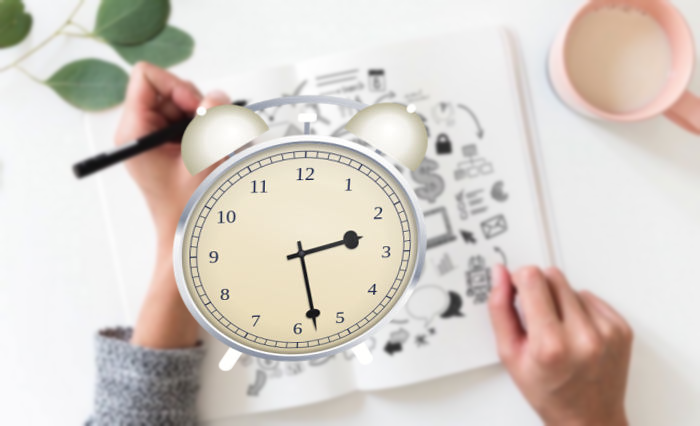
2:28
